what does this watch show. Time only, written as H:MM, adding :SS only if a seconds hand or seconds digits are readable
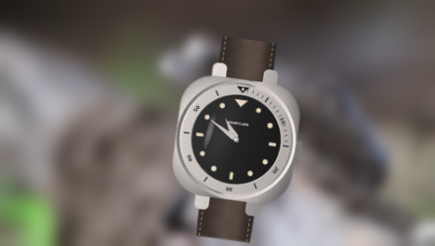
10:50
